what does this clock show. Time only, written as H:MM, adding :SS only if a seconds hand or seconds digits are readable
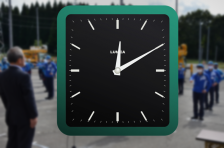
12:10
